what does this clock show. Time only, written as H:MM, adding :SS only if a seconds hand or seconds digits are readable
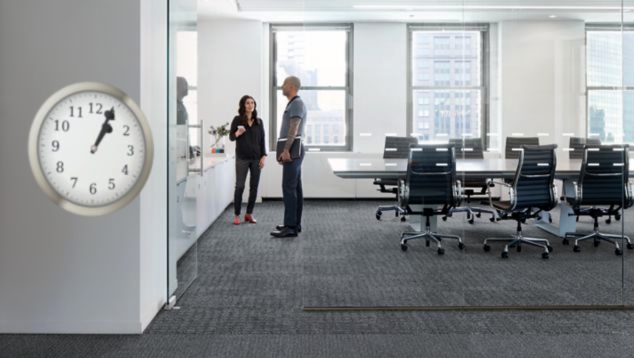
1:04
